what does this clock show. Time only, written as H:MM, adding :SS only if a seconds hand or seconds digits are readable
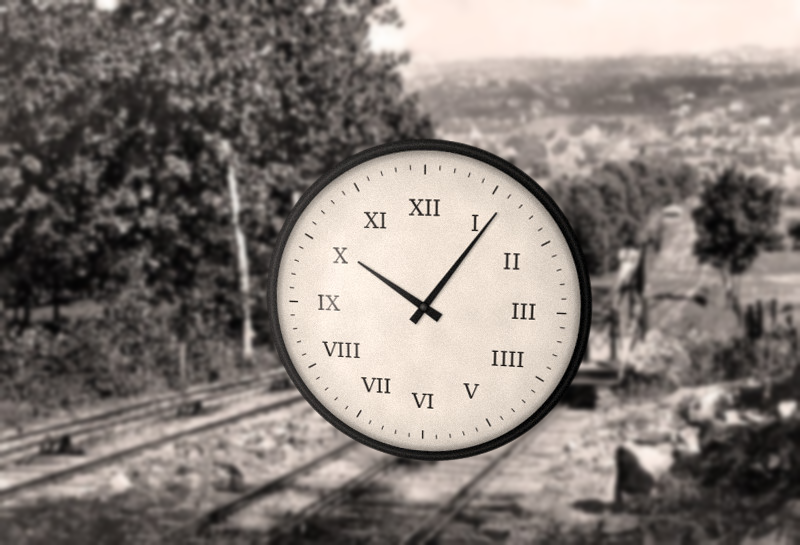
10:06
